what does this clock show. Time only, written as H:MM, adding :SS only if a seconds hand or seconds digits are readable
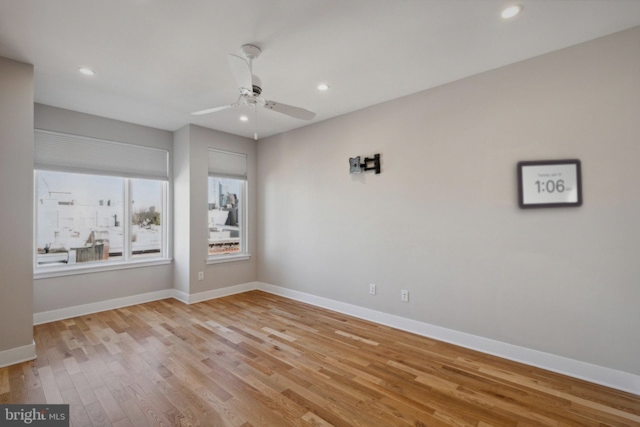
1:06
